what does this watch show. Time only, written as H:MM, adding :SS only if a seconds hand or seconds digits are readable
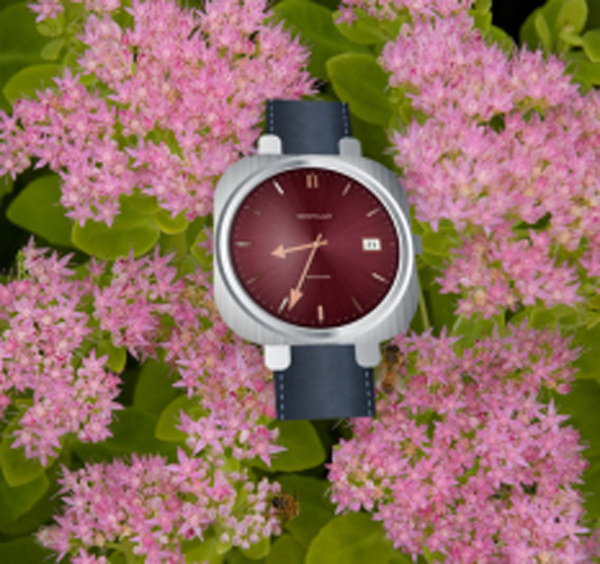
8:34
